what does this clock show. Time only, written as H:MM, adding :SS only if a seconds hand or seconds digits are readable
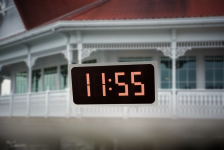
11:55
